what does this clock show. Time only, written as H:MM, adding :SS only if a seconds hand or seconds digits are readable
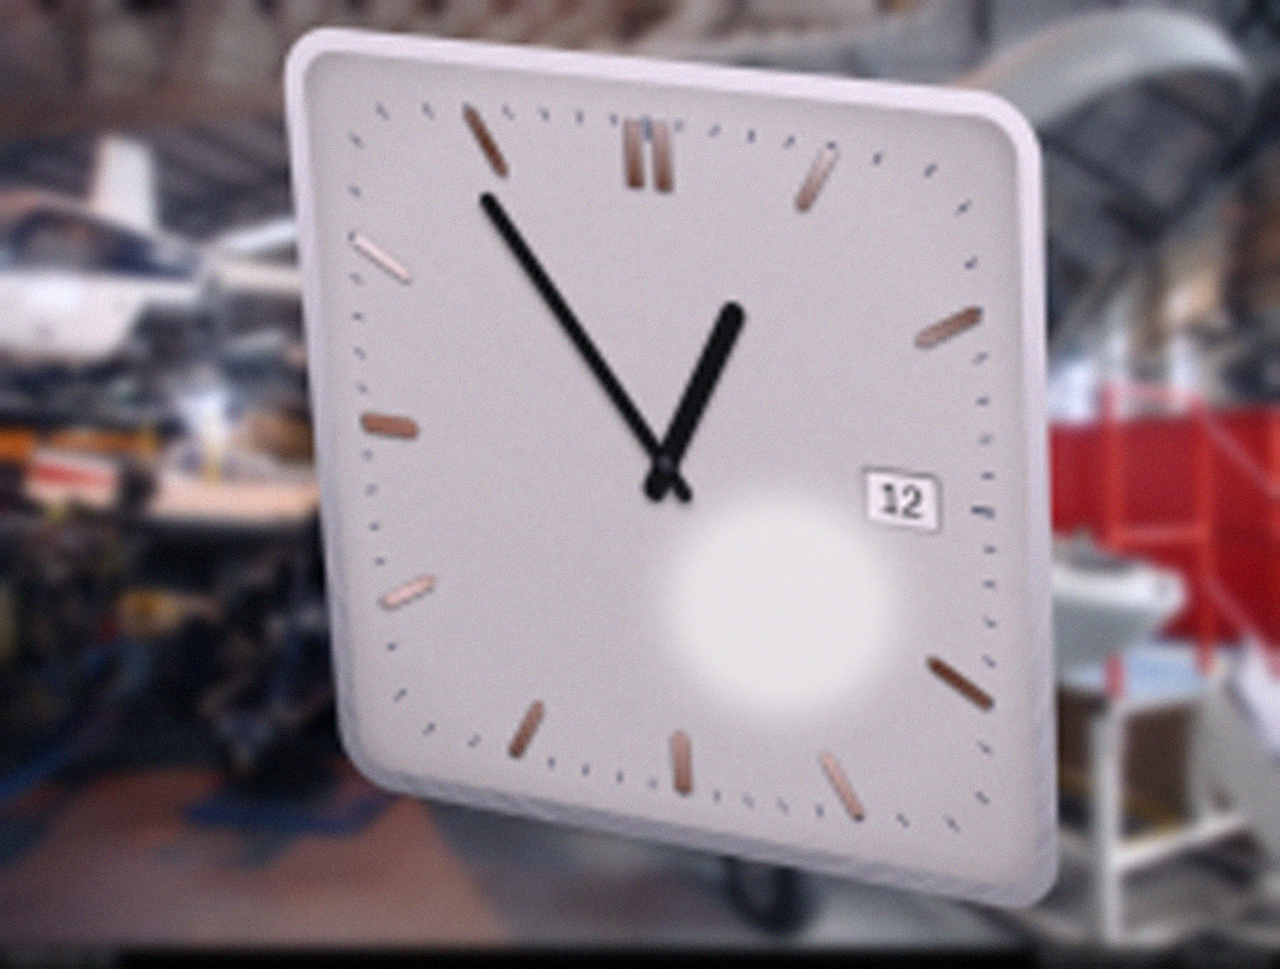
12:54
